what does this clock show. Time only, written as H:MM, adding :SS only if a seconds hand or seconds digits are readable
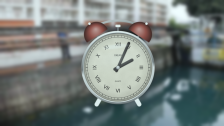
2:04
